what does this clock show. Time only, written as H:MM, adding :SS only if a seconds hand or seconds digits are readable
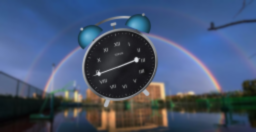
2:44
